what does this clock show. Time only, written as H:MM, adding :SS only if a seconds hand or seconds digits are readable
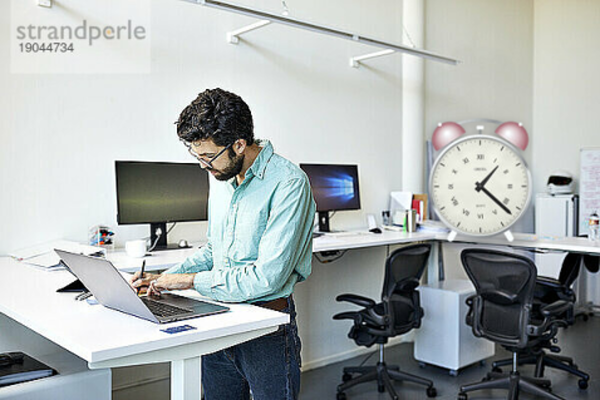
1:22
